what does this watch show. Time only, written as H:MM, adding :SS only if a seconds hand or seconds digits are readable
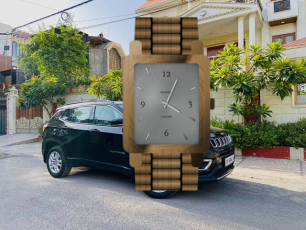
4:04
